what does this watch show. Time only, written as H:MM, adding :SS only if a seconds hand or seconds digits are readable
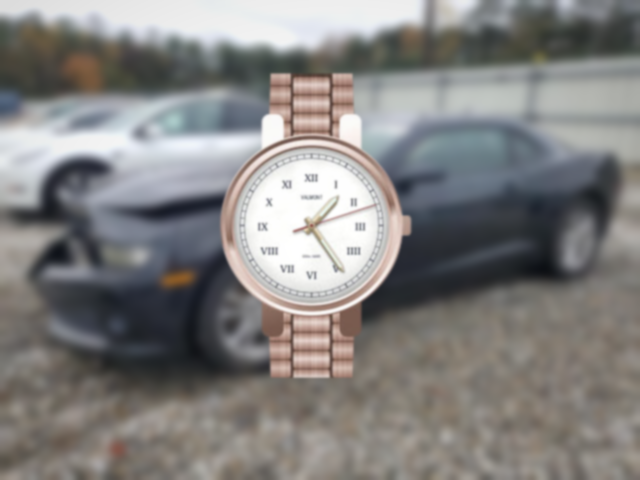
1:24:12
